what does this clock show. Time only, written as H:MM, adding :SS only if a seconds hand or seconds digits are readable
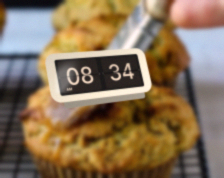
8:34
